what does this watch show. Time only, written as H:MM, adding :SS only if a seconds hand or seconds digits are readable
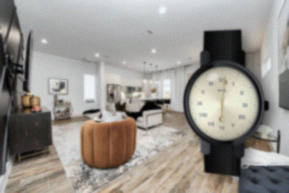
6:01
